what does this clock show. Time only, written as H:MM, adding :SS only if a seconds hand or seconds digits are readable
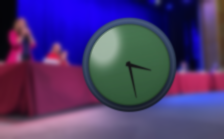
3:28
